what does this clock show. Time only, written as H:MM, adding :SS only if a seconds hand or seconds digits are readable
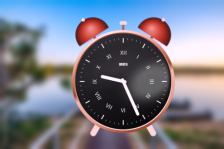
9:26
